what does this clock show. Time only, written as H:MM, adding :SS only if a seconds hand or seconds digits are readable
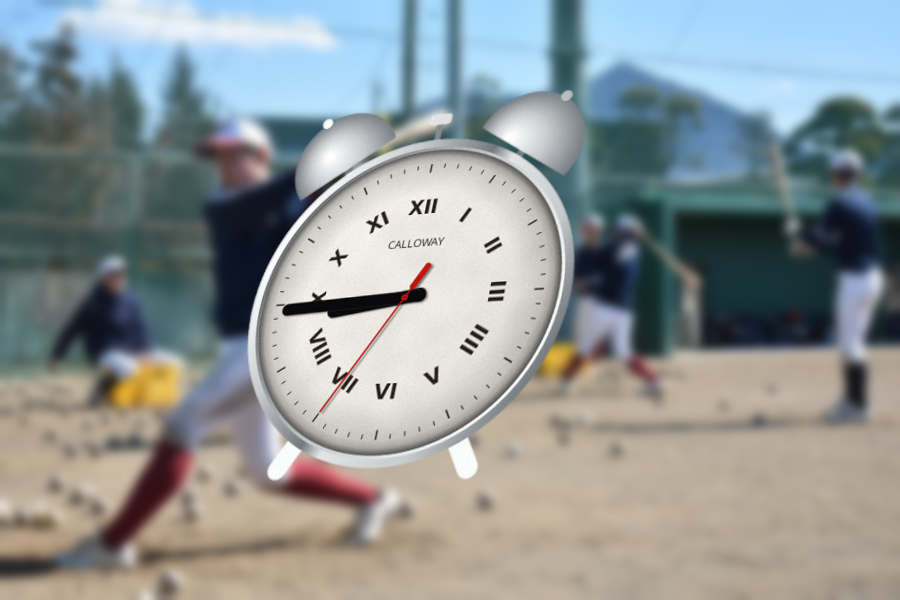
8:44:35
